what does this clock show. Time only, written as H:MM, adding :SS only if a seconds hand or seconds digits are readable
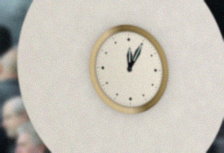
12:05
